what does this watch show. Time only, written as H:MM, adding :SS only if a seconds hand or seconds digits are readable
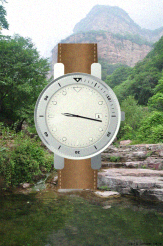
9:17
